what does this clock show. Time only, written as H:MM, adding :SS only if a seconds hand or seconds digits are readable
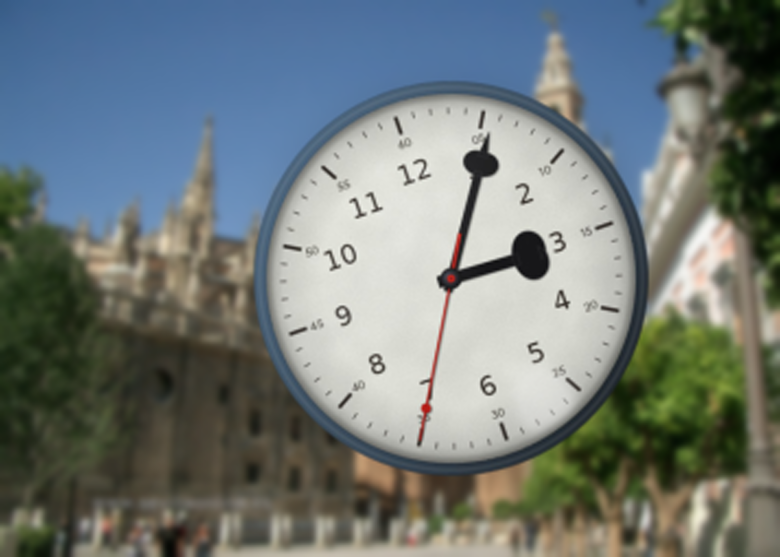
3:05:35
